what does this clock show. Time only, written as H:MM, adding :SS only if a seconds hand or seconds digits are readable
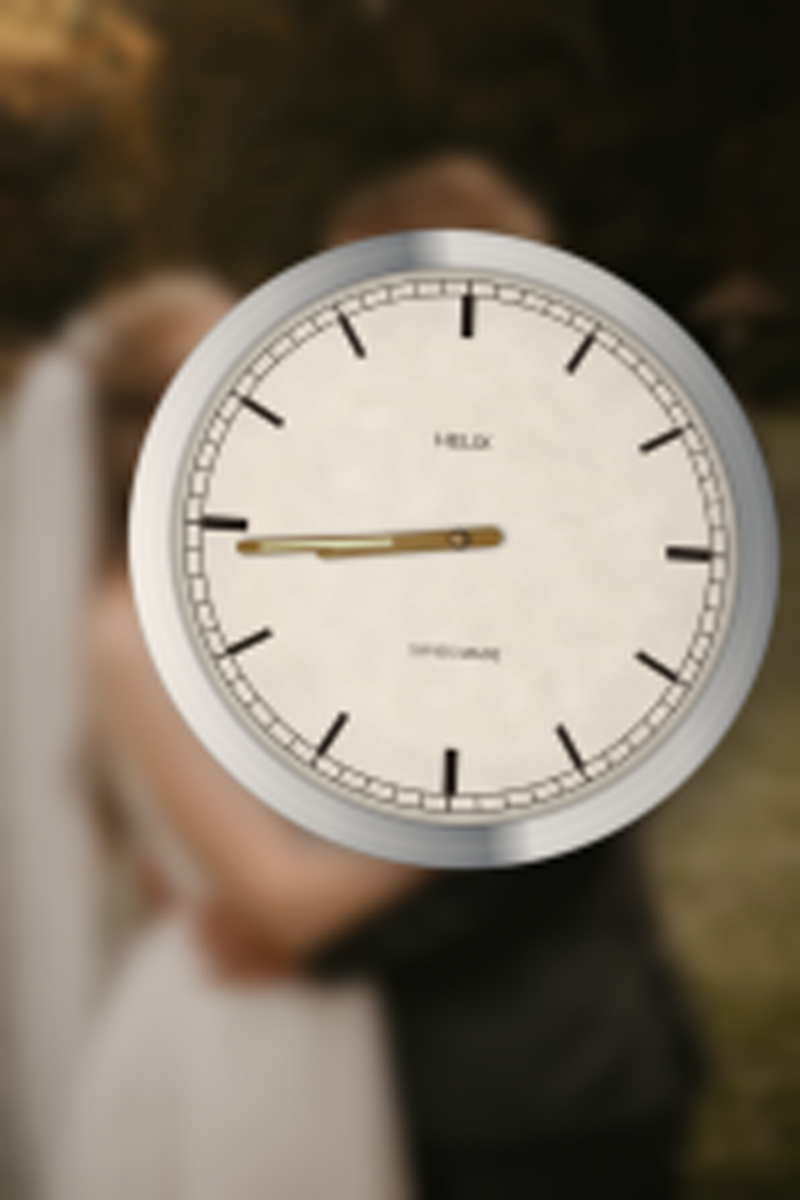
8:44
